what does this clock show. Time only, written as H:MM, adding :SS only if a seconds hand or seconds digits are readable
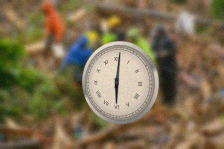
6:01
